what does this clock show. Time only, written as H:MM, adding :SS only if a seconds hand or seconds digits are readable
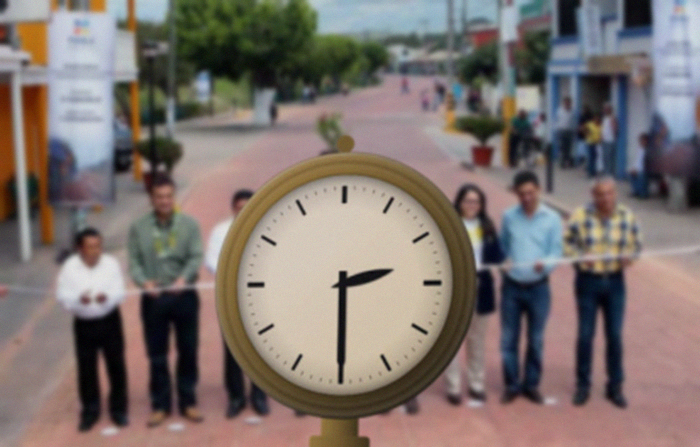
2:30
